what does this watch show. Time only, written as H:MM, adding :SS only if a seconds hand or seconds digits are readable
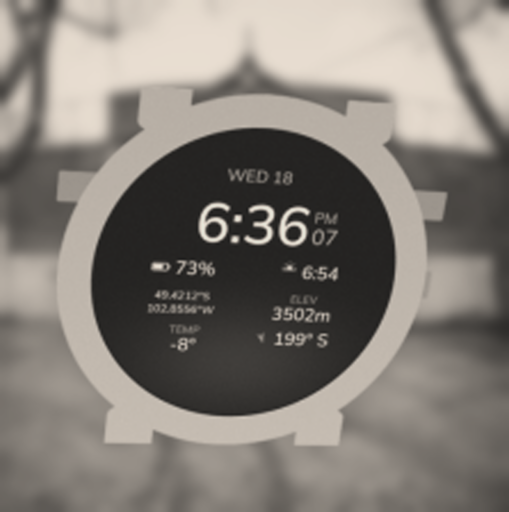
6:36:07
